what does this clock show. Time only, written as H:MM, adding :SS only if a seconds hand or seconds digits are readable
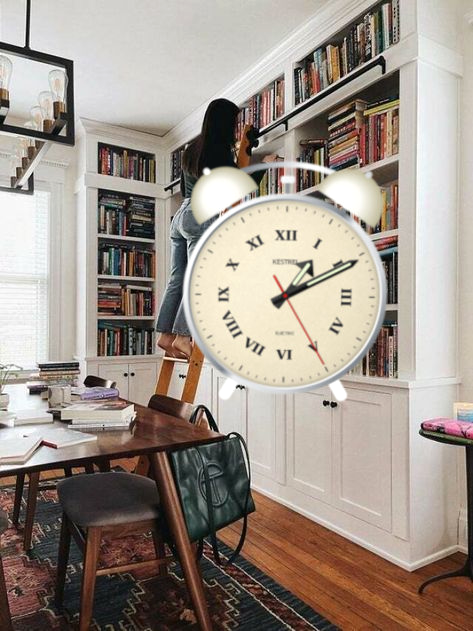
1:10:25
